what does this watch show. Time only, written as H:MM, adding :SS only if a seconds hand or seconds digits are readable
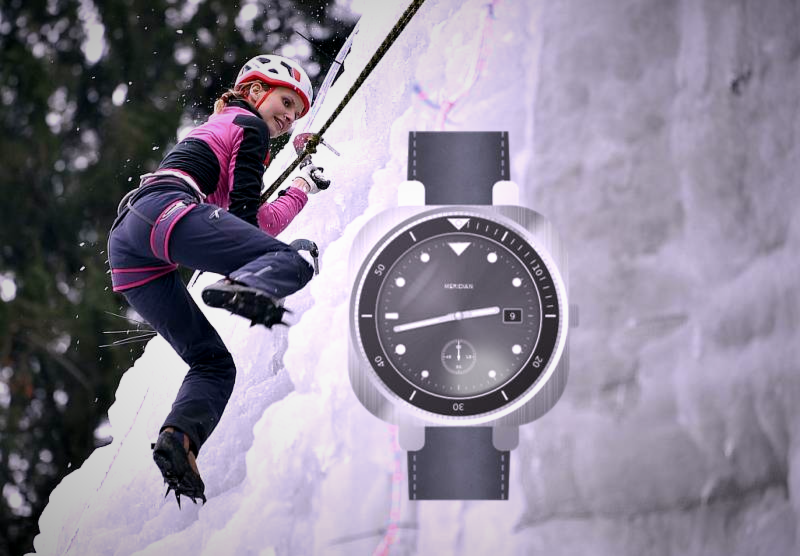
2:43
